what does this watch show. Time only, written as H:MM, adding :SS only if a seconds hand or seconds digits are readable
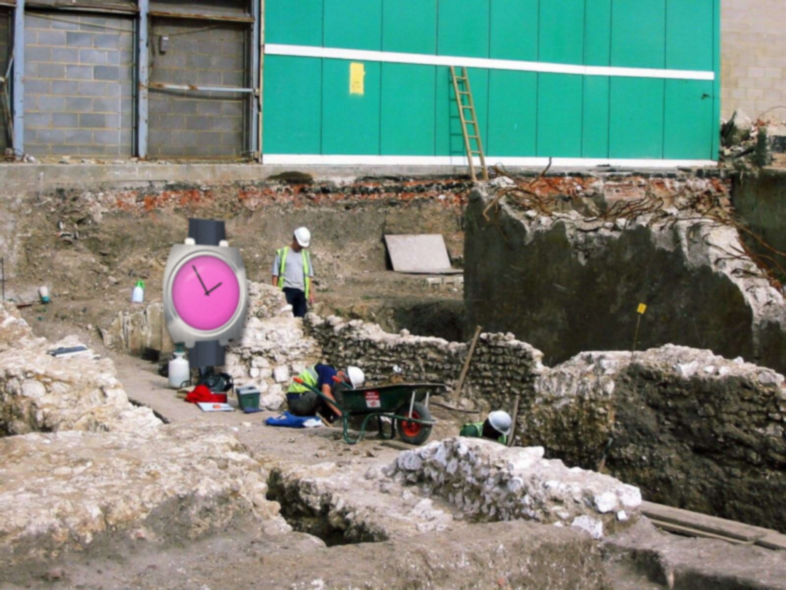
1:55
